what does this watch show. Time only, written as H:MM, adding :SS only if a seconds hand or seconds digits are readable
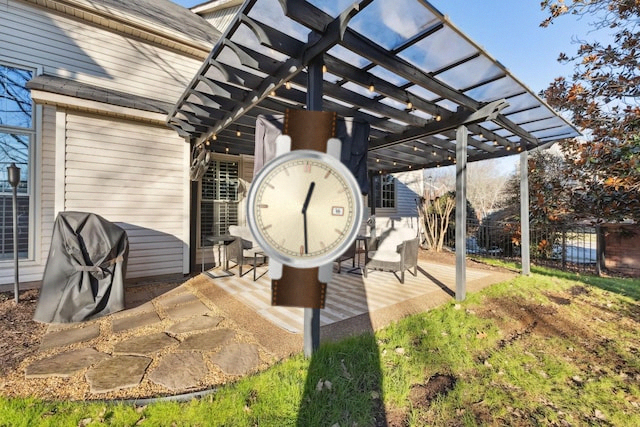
12:29
